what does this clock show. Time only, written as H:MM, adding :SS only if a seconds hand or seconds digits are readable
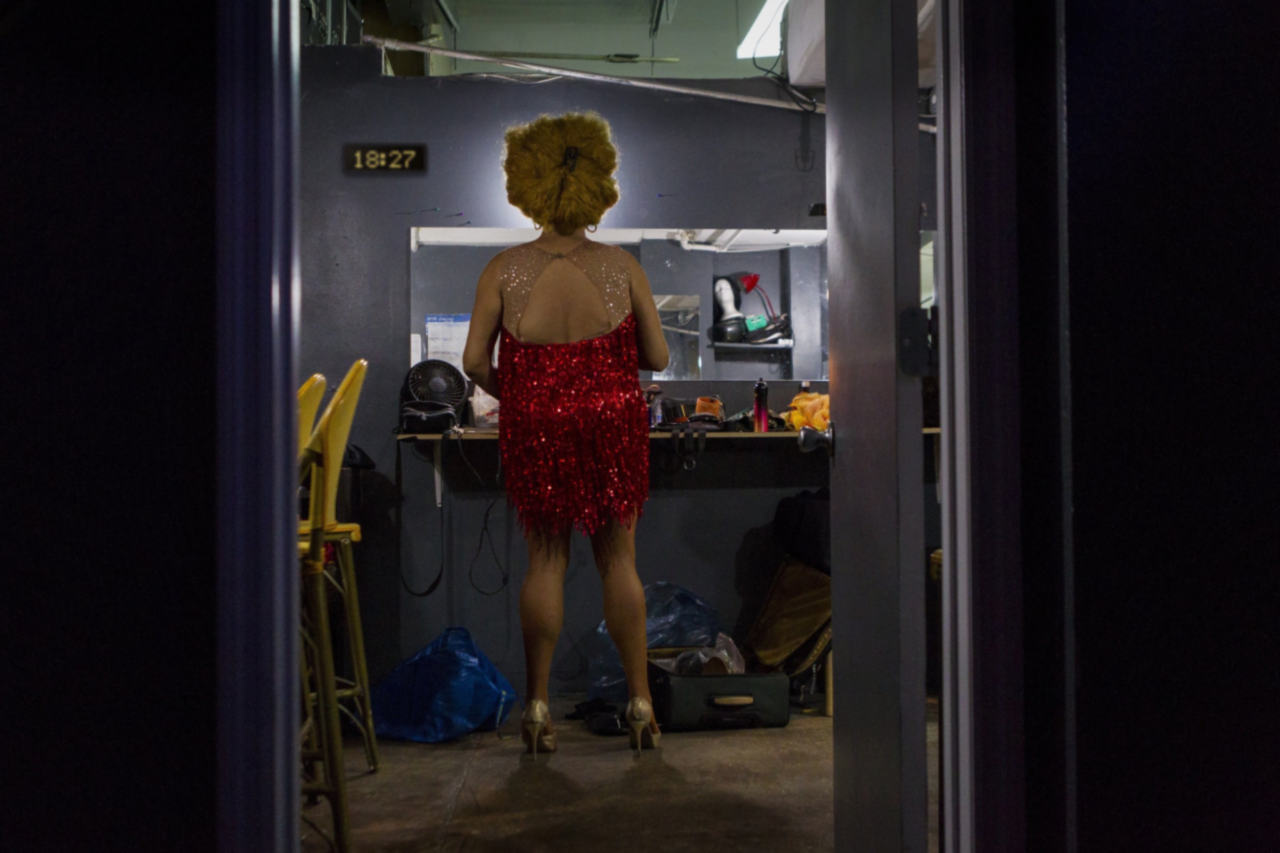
18:27
